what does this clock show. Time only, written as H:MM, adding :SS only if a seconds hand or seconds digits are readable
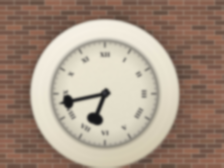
6:43
